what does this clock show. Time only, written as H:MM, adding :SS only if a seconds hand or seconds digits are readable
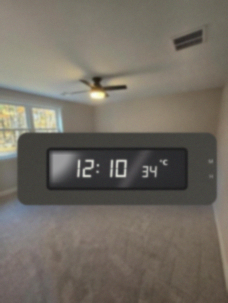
12:10
